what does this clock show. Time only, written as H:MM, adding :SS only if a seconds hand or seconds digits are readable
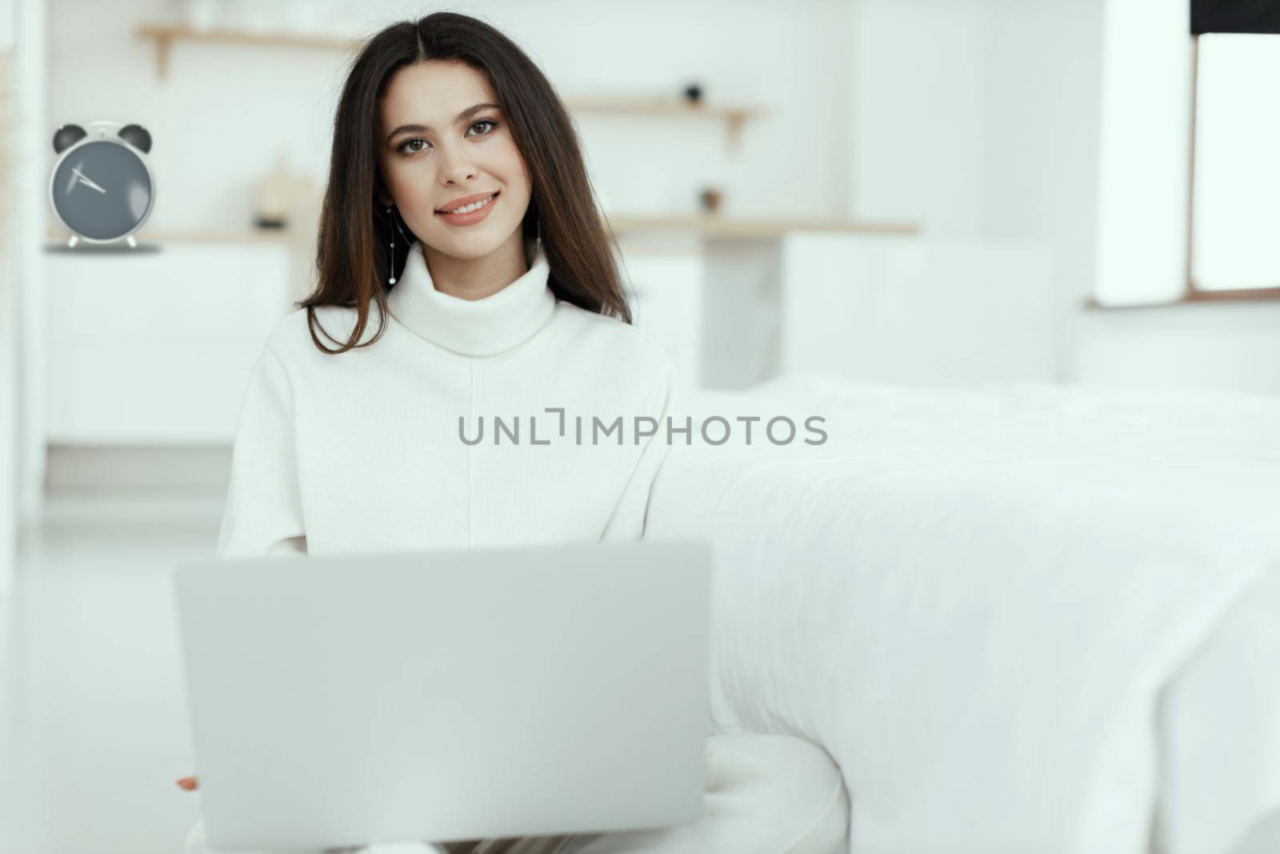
9:51
